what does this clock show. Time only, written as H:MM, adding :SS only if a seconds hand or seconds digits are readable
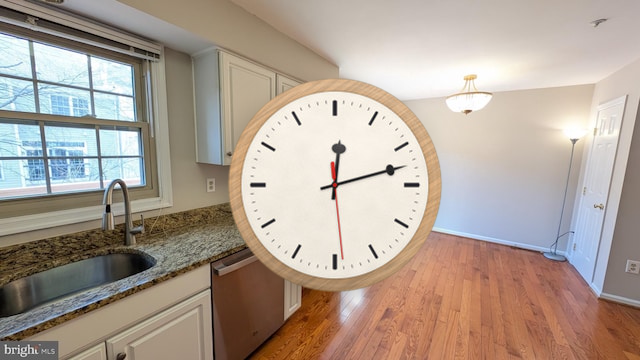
12:12:29
